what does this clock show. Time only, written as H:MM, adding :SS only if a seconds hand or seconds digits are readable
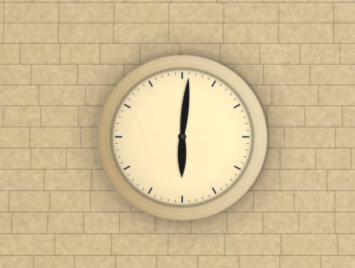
6:01
